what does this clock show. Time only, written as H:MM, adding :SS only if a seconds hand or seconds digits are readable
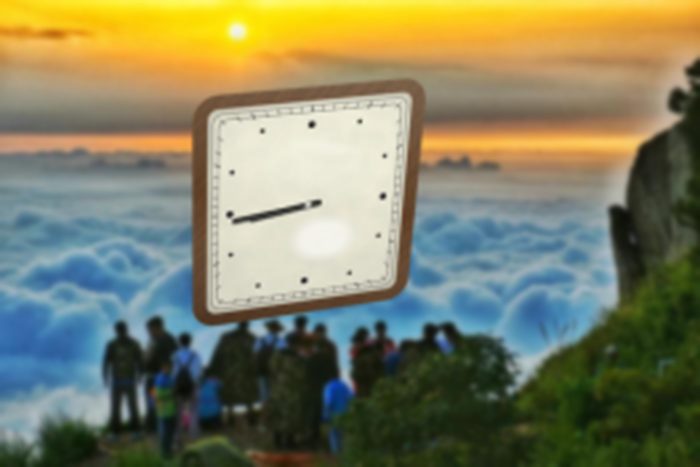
8:44
